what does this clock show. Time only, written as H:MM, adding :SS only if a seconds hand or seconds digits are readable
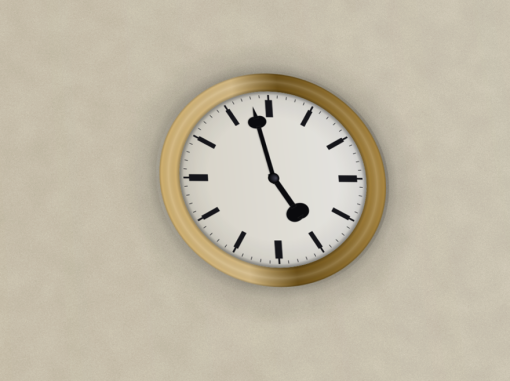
4:58
